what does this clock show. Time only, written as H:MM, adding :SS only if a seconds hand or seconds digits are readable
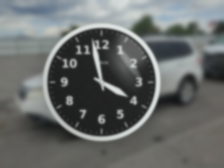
3:58
